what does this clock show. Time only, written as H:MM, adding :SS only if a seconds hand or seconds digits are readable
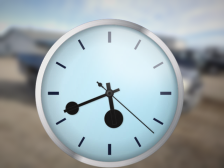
5:41:22
